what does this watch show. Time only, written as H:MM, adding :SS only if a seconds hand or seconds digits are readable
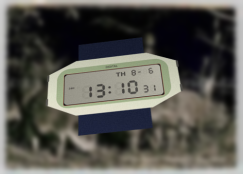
13:10:31
